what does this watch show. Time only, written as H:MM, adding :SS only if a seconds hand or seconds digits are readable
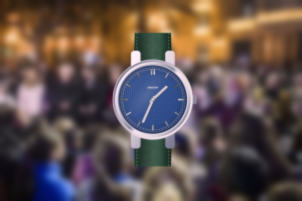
1:34
